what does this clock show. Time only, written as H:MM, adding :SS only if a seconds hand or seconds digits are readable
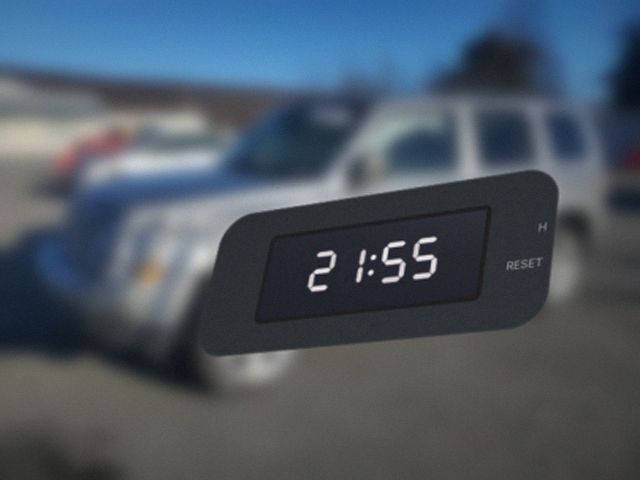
21:55
